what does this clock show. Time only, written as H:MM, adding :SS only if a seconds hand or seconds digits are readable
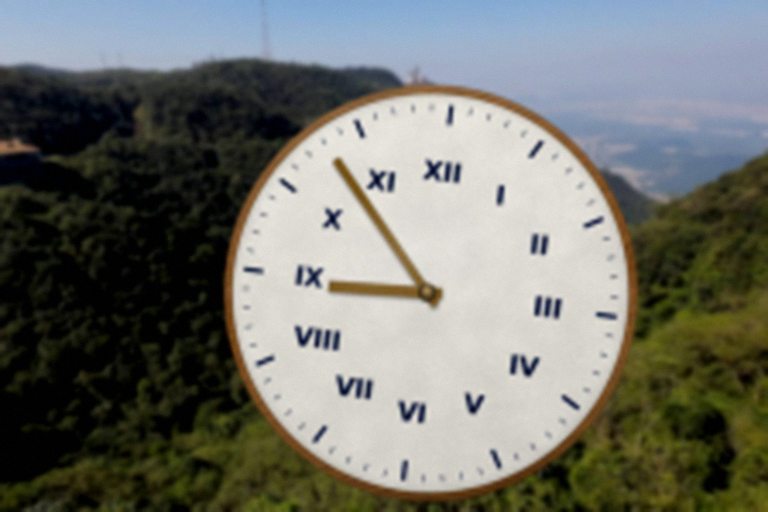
8:53
